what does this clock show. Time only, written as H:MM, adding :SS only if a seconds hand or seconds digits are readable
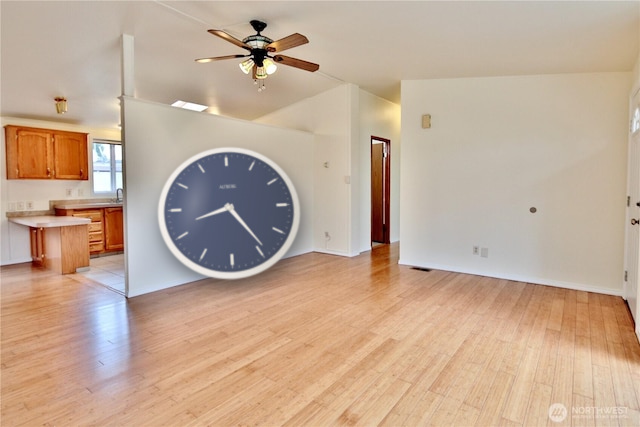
8:24
